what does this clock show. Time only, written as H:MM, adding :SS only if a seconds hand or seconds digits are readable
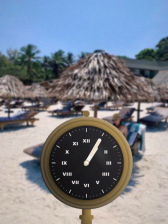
1:05
